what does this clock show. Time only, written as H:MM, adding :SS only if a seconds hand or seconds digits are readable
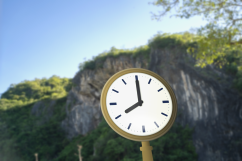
8:00
